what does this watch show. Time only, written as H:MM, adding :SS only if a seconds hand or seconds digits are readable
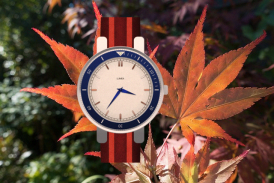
3:36
